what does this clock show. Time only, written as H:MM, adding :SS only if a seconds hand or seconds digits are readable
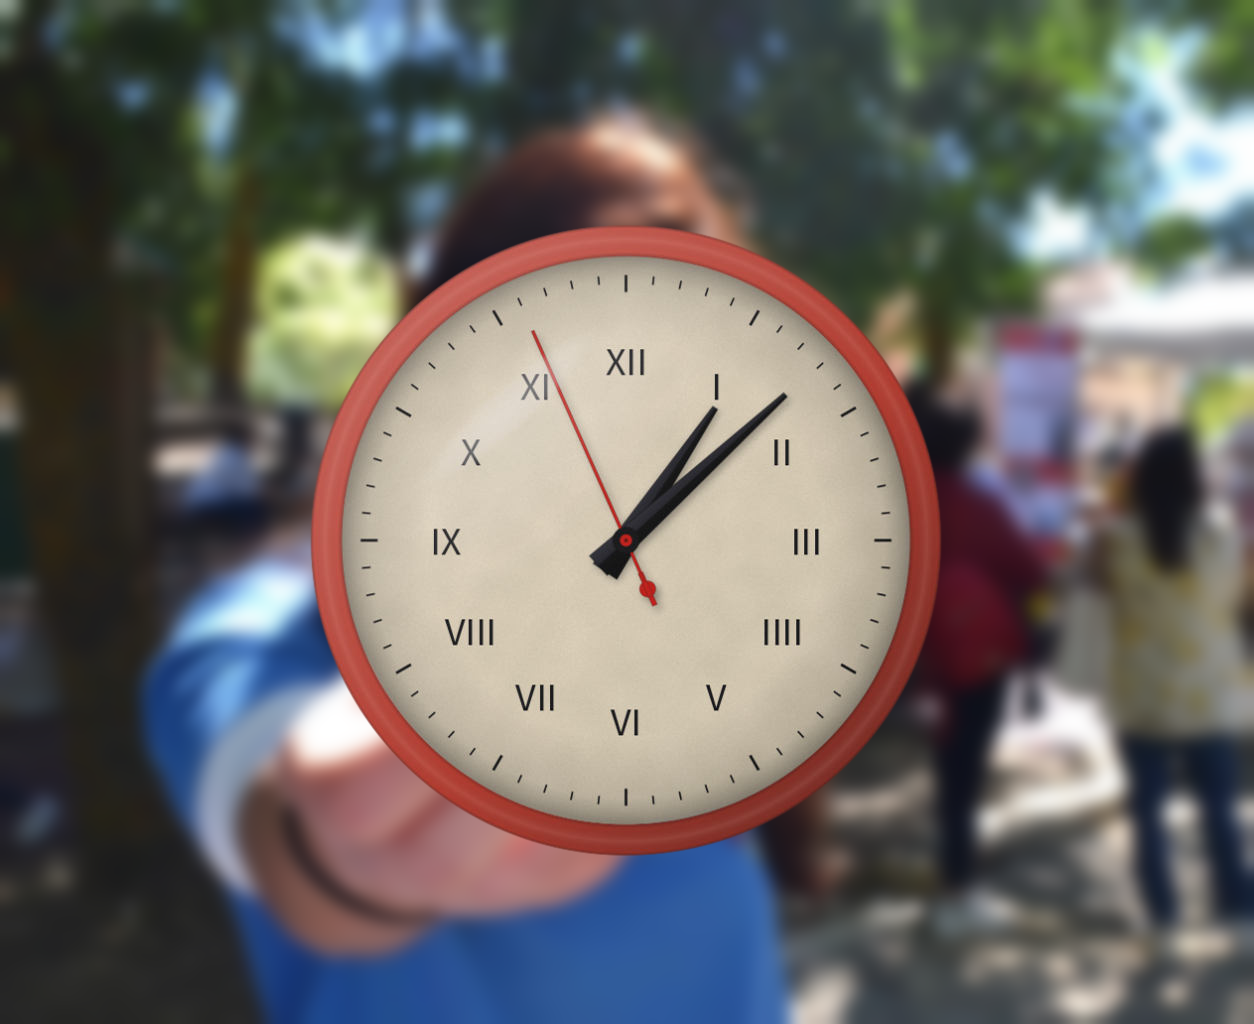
1:07:56
